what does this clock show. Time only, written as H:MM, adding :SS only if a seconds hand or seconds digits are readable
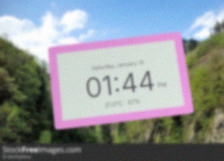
1:44
